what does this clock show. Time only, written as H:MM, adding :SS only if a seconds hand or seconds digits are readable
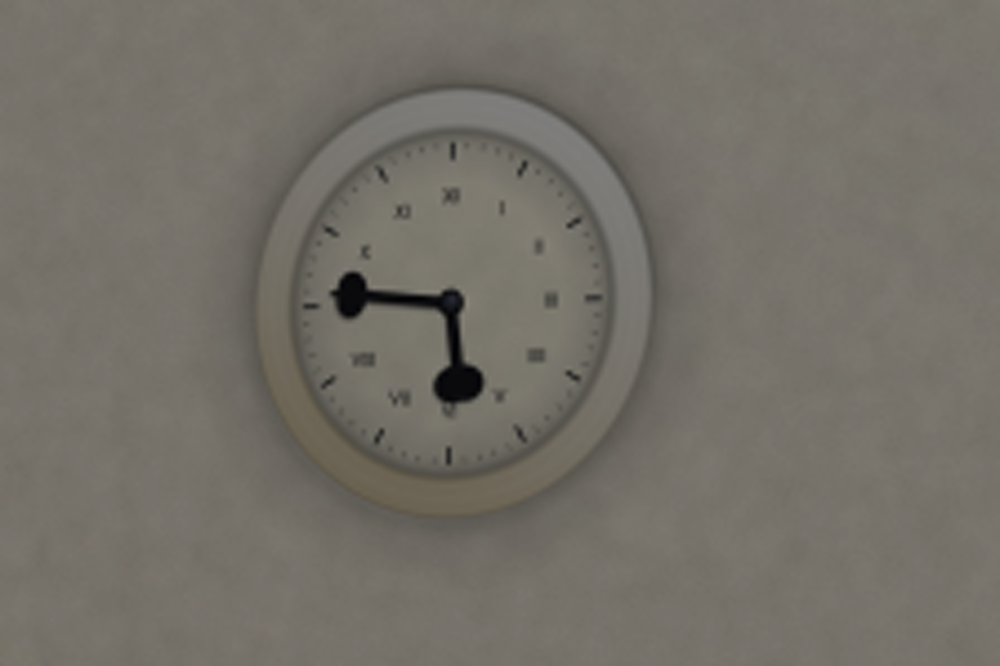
5:46
